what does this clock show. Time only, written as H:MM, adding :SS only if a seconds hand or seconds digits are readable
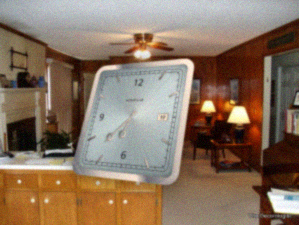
6:37
